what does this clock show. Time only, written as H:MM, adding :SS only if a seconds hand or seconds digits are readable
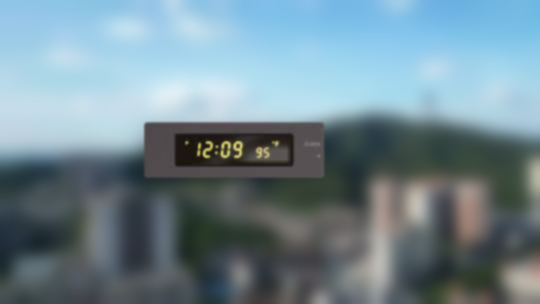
12:09
